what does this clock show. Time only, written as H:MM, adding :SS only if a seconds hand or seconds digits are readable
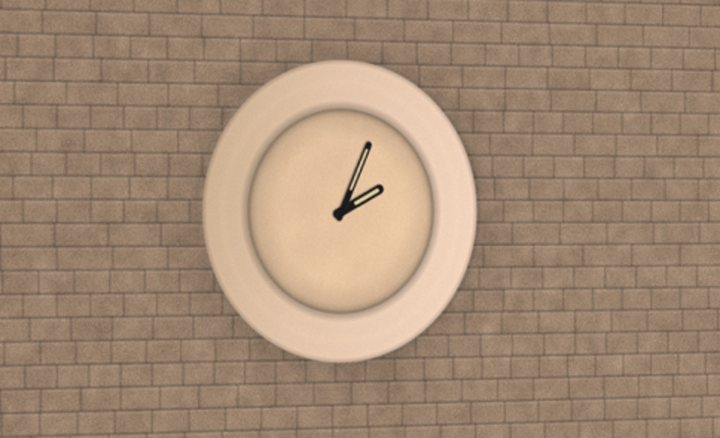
2:04
